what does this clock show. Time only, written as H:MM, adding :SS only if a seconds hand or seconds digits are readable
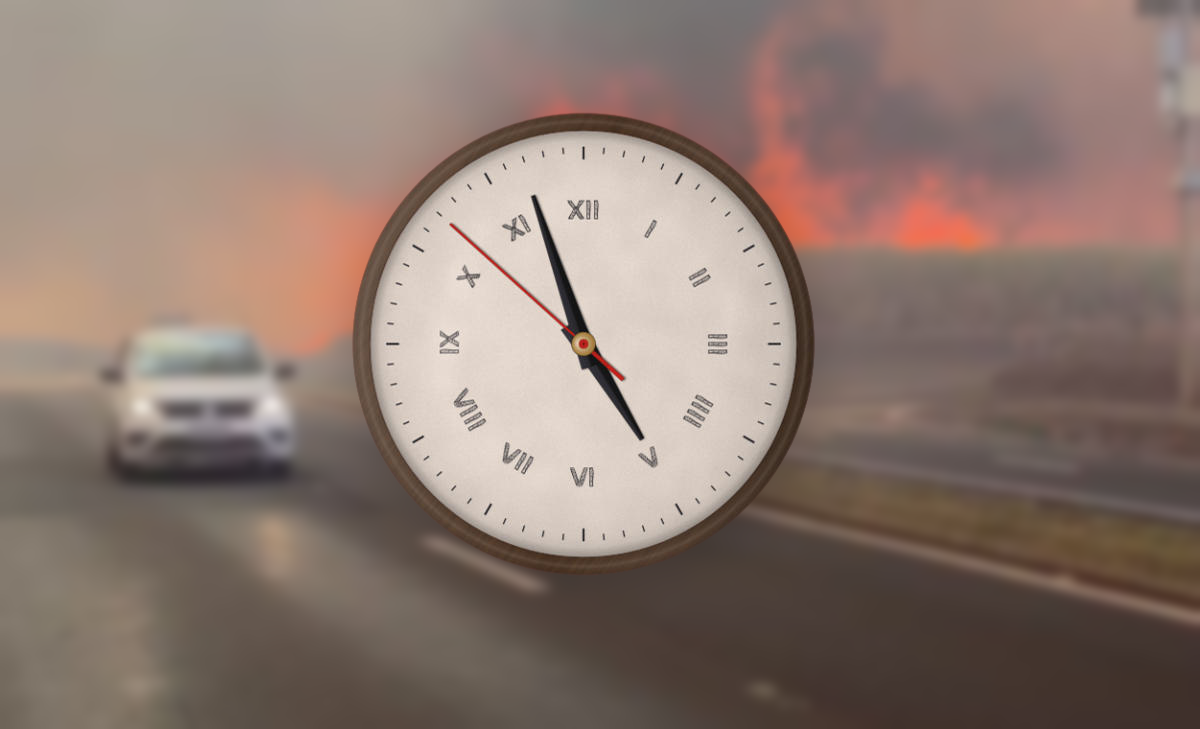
4:56:52
